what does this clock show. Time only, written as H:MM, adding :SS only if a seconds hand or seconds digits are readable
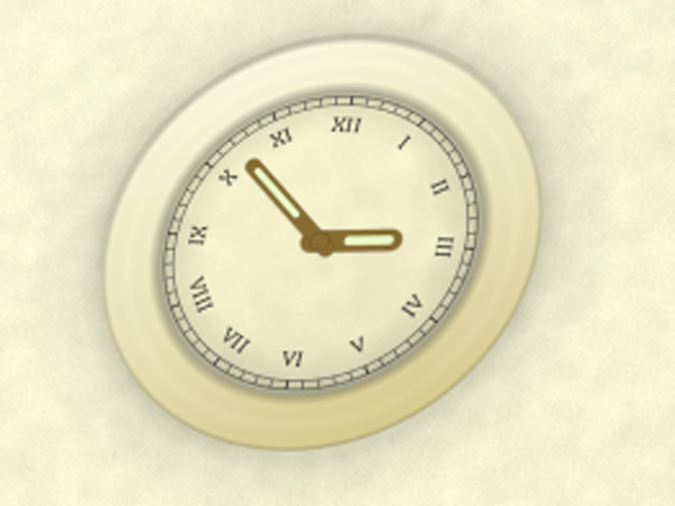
2:52
